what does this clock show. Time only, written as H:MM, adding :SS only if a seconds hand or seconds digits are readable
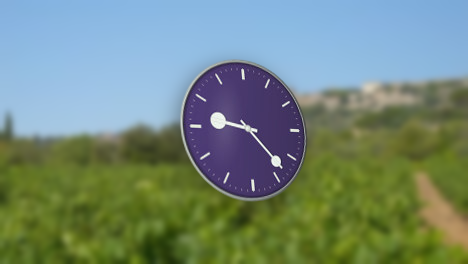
9:23
